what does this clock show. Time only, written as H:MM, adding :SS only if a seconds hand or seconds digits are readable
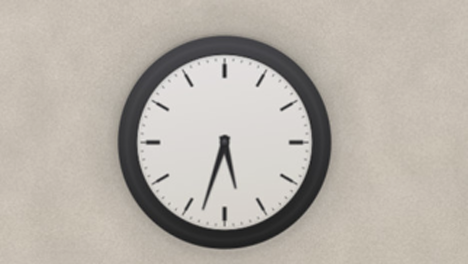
5:33
